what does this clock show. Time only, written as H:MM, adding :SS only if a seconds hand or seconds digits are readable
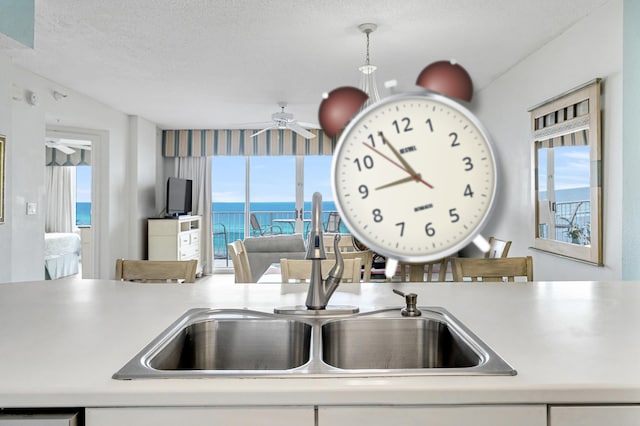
8:55:53
